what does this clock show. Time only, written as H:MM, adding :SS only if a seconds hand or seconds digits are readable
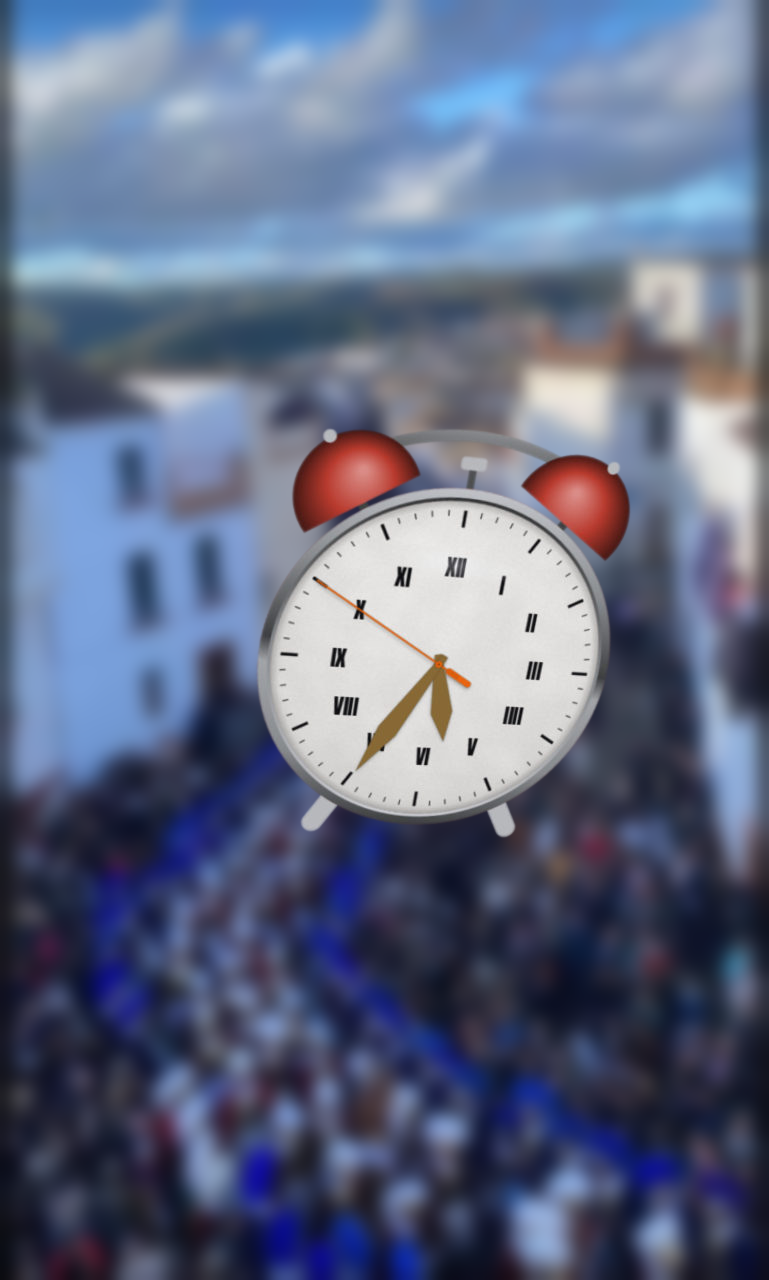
5:34:50
